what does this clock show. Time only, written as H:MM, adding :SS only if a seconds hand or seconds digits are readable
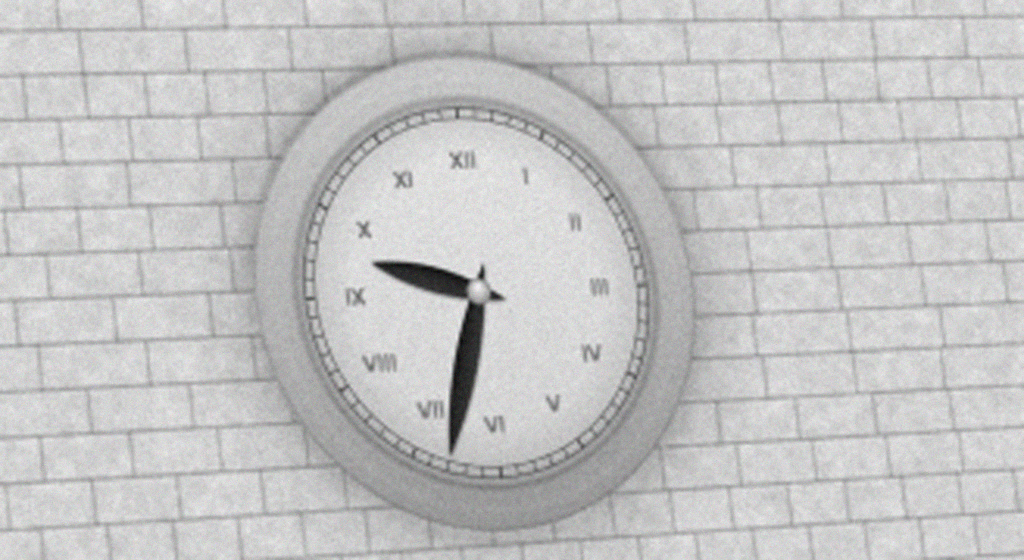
9:33
